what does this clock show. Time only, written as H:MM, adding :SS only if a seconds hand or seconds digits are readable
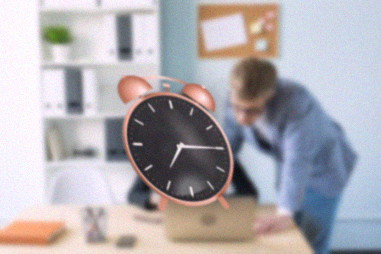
7:15
